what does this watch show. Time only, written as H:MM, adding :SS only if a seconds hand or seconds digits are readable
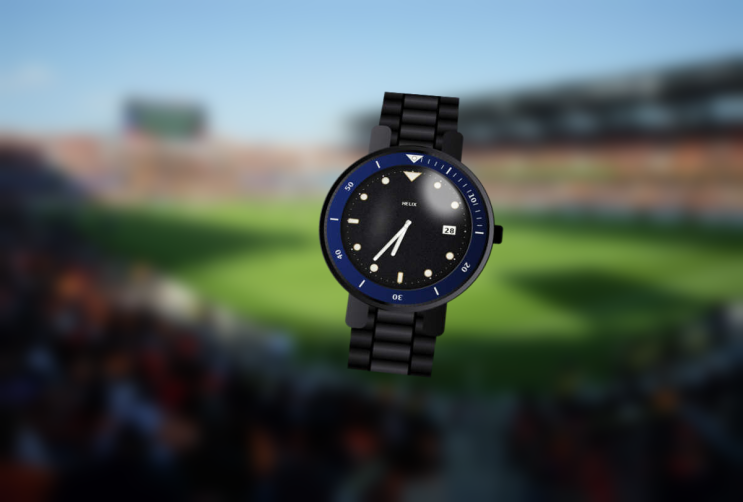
6:36
